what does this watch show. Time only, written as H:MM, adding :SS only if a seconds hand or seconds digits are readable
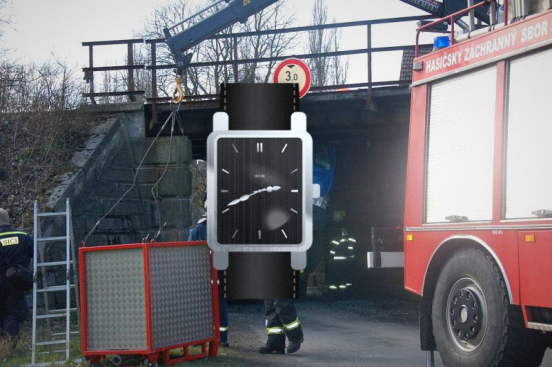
2:41
